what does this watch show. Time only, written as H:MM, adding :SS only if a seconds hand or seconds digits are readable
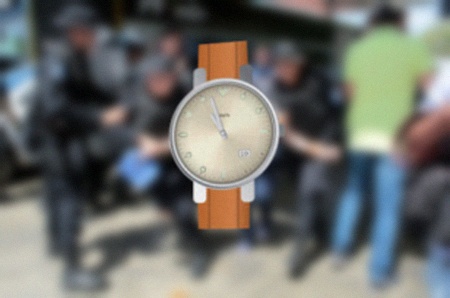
10:57
